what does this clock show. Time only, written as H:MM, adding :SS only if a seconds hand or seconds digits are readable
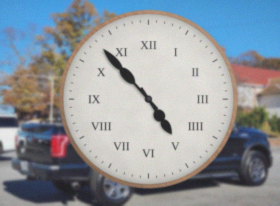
4:53
